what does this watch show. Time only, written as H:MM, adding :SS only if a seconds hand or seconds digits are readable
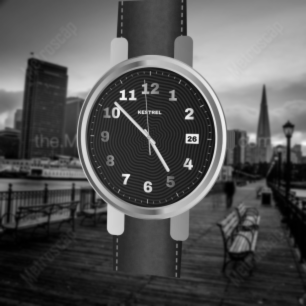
4:51:59
